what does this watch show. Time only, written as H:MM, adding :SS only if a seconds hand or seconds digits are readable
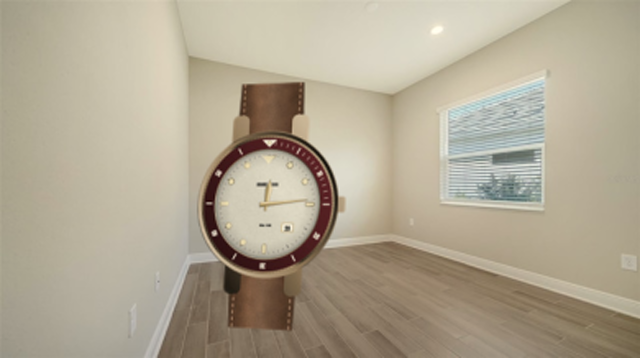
12:14
